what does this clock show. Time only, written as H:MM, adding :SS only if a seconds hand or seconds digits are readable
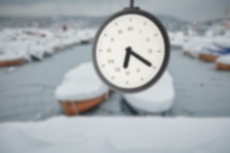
6:20
